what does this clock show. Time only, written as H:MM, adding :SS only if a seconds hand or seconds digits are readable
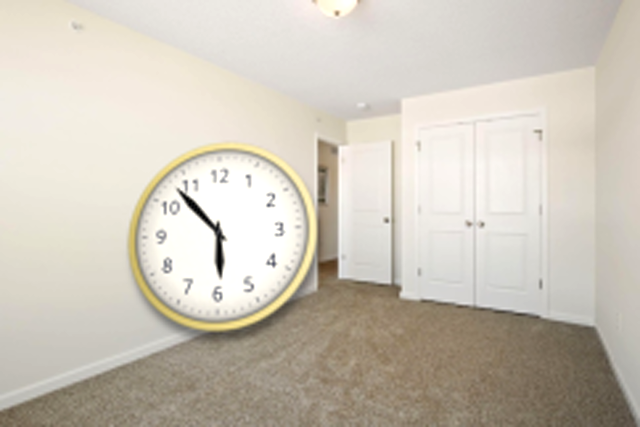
5:53
